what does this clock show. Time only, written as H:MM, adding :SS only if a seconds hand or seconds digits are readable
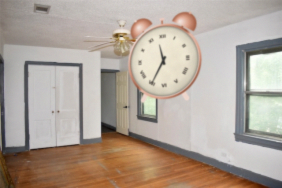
11:35
